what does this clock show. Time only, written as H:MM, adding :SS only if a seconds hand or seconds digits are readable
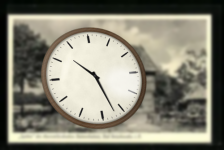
10:27
